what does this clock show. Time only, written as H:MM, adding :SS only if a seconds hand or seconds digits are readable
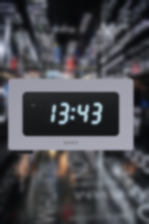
13:43
